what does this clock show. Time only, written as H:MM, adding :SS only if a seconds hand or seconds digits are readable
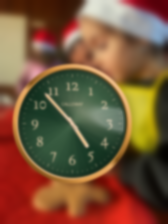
4:53
